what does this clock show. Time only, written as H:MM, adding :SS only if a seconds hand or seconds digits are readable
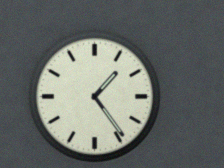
1:24
